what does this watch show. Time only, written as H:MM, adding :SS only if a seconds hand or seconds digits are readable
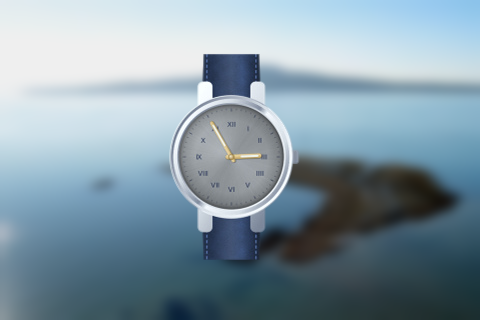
2:55
